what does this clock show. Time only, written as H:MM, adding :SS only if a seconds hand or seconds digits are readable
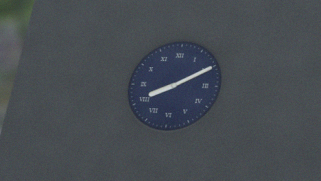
8:10
